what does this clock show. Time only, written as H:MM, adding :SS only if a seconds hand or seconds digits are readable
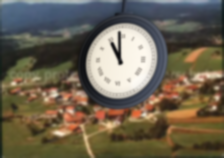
10:59
